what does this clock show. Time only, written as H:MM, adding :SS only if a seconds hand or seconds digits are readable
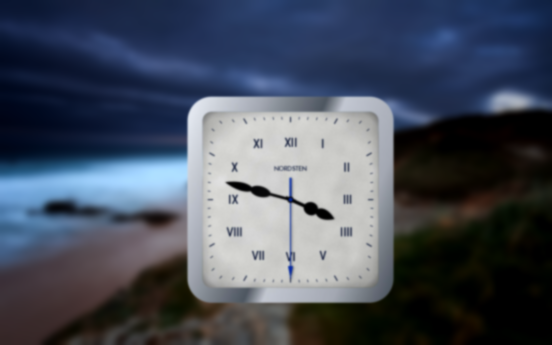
3:47:30
